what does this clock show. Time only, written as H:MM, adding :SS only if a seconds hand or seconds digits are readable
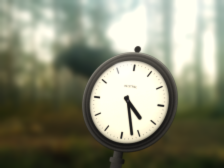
4:27
